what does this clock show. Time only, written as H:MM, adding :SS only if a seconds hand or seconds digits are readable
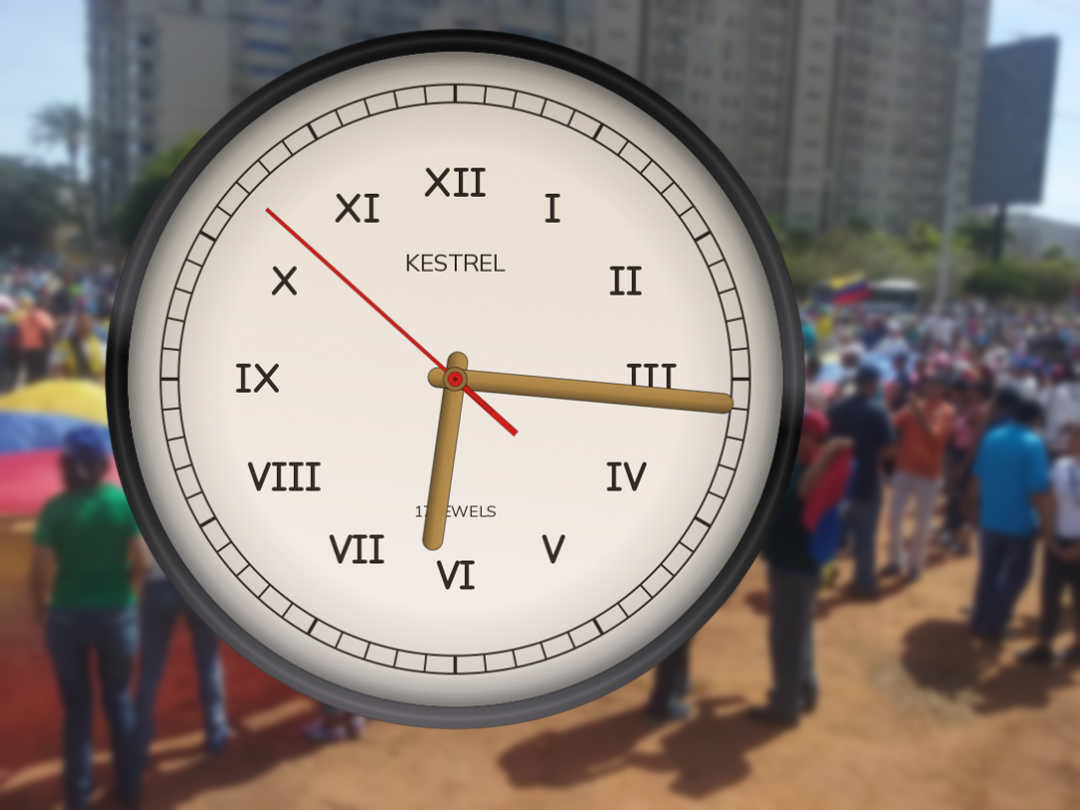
6:15:52
